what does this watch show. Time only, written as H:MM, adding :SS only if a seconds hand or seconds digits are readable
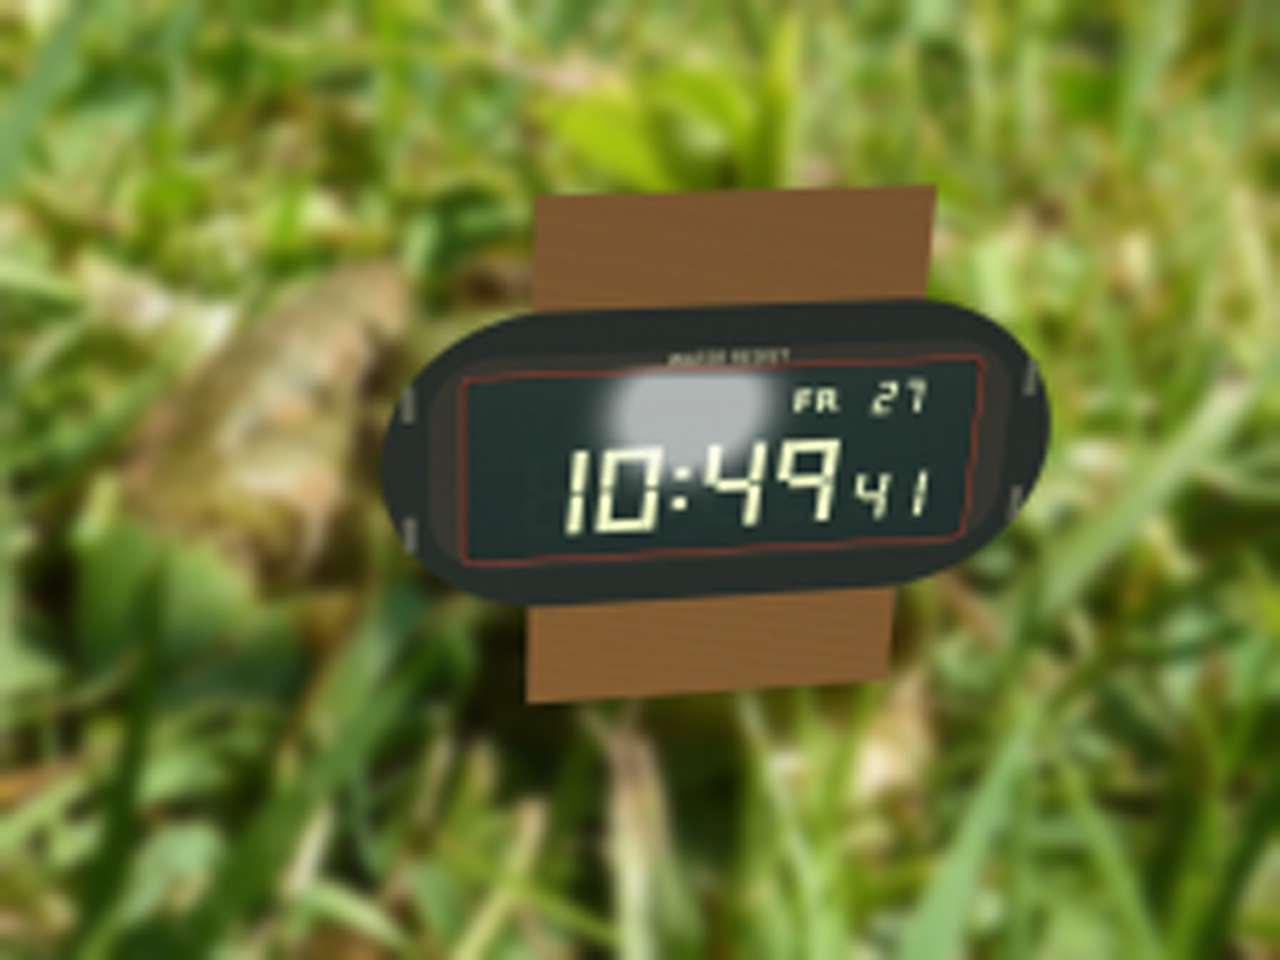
10:49:41
